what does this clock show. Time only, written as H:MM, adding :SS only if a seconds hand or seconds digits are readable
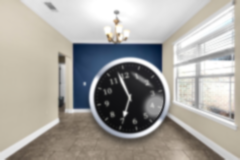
6:58
